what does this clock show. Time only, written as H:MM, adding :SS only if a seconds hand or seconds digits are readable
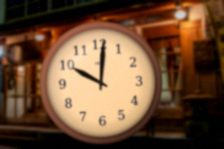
10:01
